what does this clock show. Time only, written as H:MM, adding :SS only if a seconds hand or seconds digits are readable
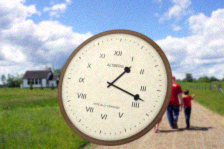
1:18
